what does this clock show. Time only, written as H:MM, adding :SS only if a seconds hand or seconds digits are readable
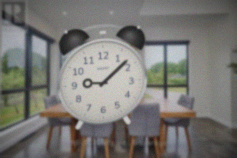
9:08
